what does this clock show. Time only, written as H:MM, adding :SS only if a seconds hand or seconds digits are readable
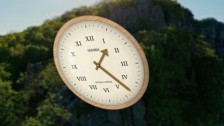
1:23
